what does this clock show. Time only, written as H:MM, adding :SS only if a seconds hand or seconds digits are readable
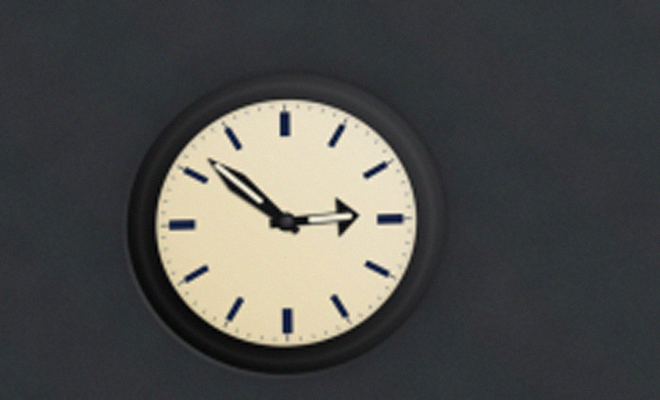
2:52
